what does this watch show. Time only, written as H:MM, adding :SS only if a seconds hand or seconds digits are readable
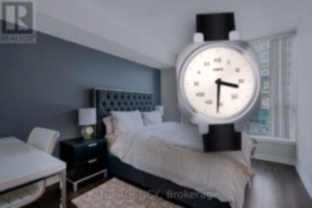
3:31
